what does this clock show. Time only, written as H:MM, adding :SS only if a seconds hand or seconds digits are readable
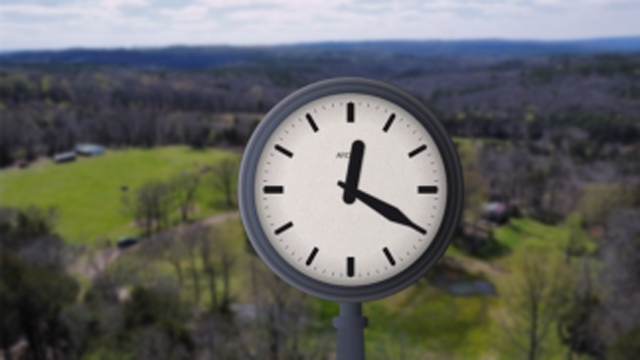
12:20
